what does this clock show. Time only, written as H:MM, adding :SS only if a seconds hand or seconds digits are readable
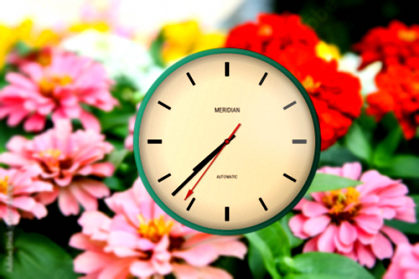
7:37:36
